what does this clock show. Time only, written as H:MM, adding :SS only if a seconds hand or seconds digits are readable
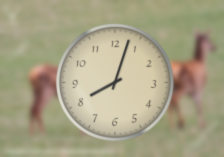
8:03
